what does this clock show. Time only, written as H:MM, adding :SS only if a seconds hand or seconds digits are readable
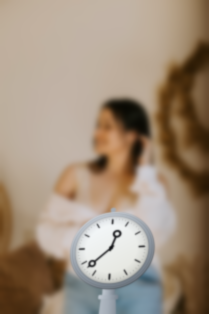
12:38
